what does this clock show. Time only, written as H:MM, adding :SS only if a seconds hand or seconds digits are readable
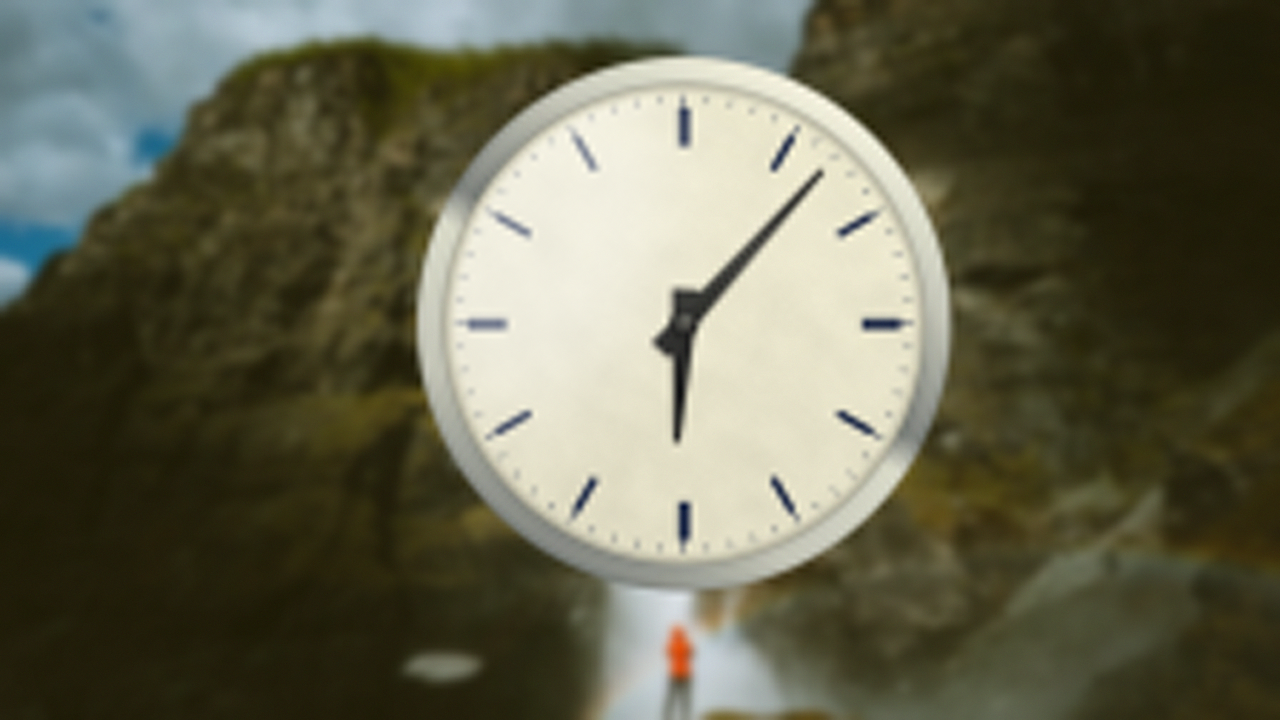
6:07
